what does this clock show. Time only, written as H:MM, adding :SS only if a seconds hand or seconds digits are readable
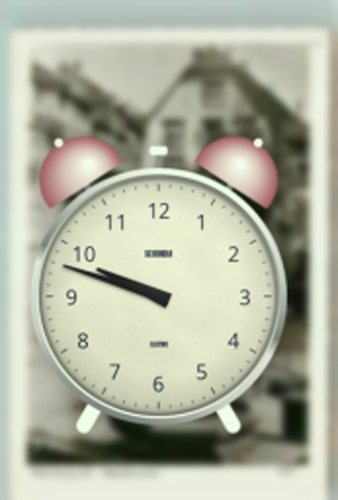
9:48
